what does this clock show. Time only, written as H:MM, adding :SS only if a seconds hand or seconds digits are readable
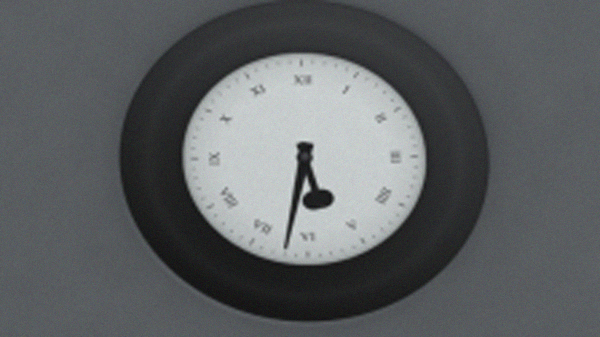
5:32
